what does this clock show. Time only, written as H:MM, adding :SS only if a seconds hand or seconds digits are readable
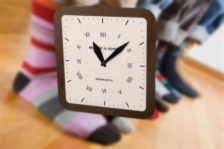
11:08
